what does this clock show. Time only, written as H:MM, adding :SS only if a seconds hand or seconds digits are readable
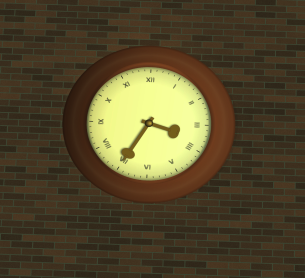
3:35
